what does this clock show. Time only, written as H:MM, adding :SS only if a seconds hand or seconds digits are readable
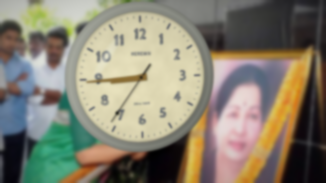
8:44:36
